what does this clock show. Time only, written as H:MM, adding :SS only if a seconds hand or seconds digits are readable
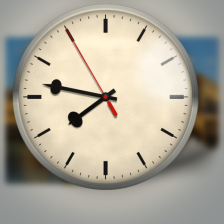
7:46:55
